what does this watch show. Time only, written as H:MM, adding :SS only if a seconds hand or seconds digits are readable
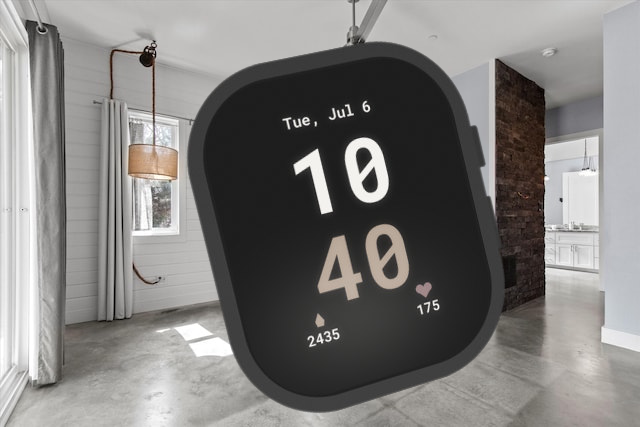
10:40
